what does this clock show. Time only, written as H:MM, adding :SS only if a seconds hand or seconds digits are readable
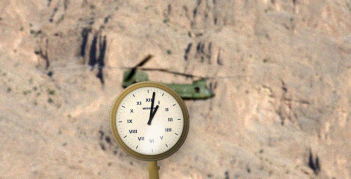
1:02
